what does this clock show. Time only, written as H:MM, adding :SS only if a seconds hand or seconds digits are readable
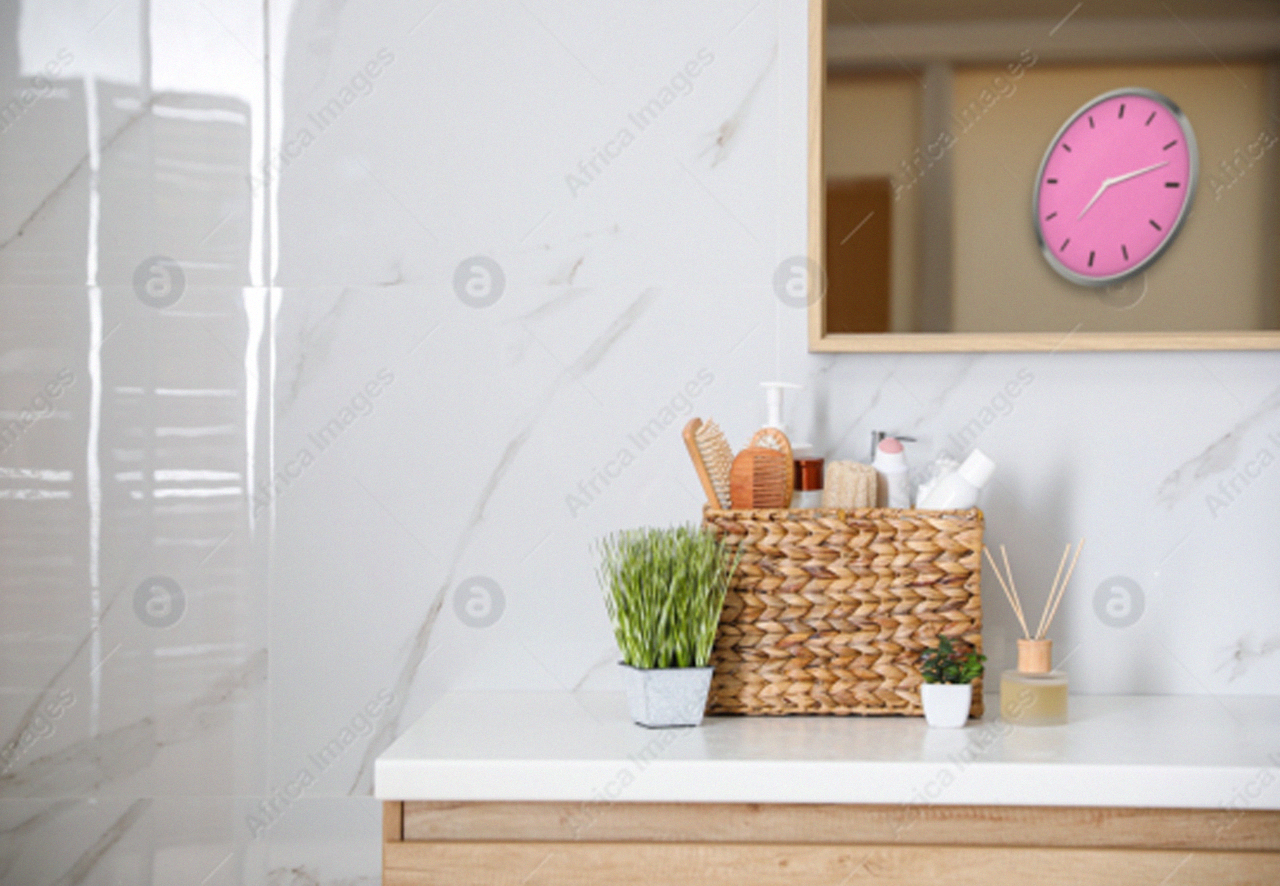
7:12
